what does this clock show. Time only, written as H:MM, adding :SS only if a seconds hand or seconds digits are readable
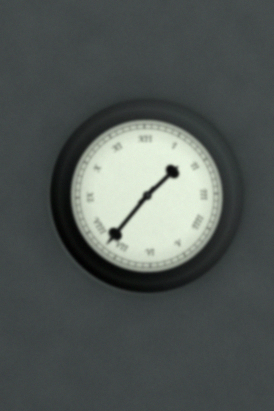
1:37
